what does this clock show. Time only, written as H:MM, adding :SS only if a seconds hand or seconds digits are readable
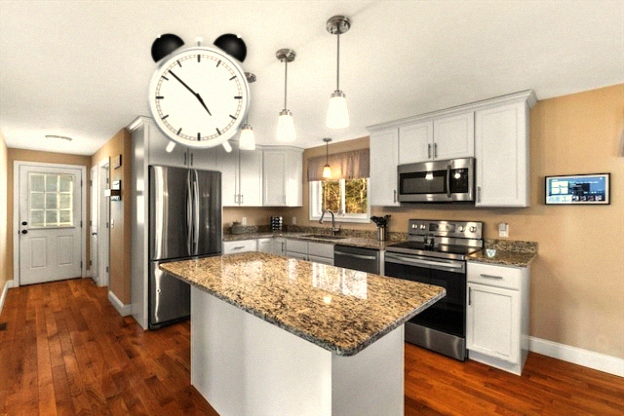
4:52
